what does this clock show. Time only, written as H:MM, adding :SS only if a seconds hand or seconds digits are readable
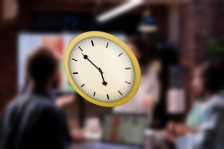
5:54
